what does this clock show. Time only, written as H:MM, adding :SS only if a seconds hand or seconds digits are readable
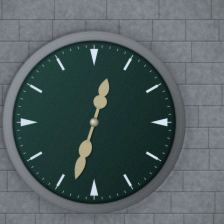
12:33
